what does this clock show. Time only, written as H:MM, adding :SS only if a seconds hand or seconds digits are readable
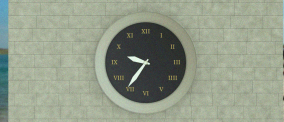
9:36
